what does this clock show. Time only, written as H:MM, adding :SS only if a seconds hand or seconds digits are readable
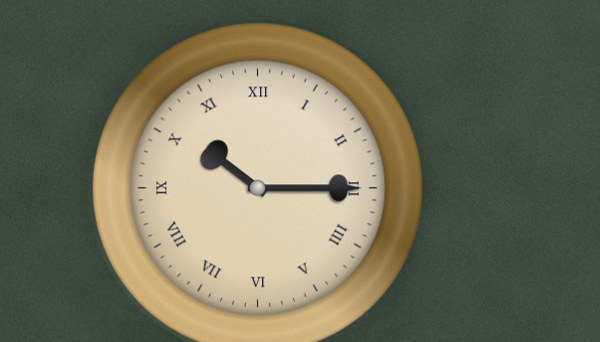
10:15
